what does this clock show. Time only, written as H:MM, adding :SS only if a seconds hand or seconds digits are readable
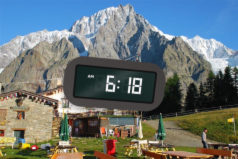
6:18
